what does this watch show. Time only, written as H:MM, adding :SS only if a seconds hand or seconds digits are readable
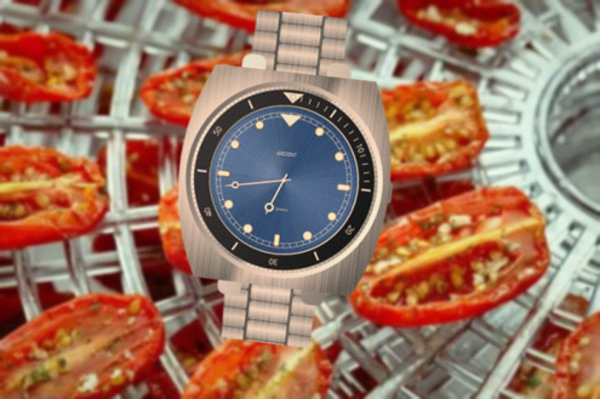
6:43
